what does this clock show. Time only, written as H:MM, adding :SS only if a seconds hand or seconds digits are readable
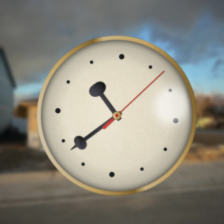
10:38:07
